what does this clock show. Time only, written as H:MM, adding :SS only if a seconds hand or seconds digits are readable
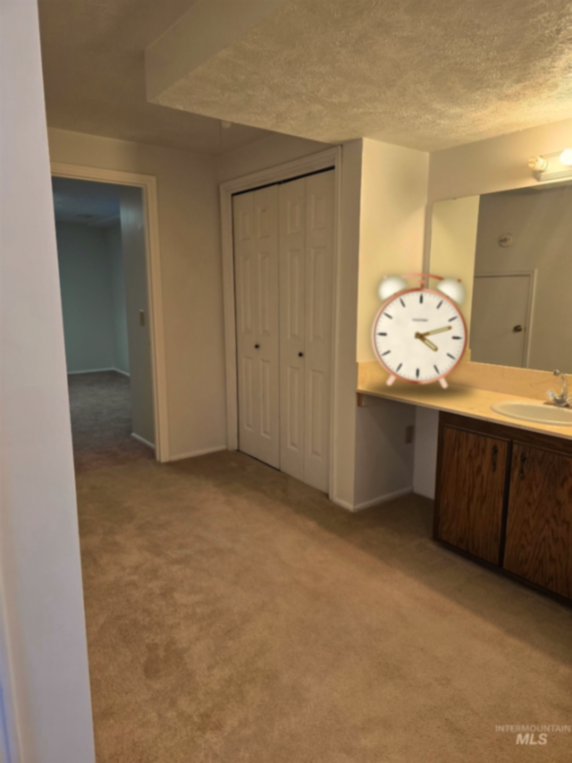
4:12
